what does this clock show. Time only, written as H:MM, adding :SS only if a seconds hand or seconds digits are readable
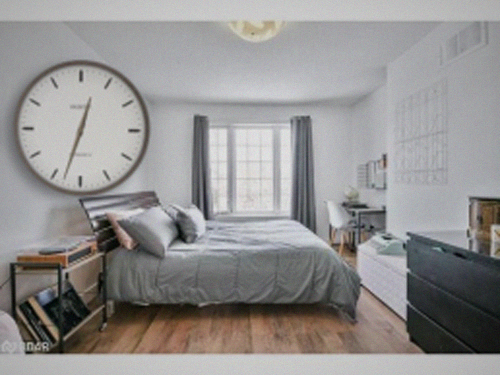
12:33
